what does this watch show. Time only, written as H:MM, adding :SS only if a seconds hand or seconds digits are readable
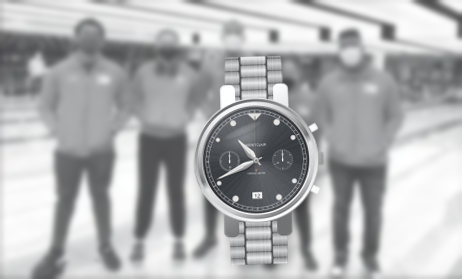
10:41
